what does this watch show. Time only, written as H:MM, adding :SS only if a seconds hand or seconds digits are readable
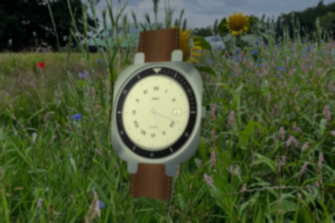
5:18
